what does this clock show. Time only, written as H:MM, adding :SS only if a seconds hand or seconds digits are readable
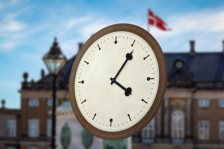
4:06
